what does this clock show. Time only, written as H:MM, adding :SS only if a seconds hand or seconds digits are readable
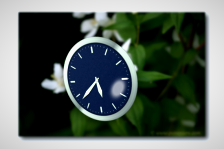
5:38
